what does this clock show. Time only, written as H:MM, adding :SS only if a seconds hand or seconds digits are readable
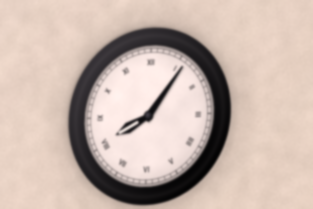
8:06
